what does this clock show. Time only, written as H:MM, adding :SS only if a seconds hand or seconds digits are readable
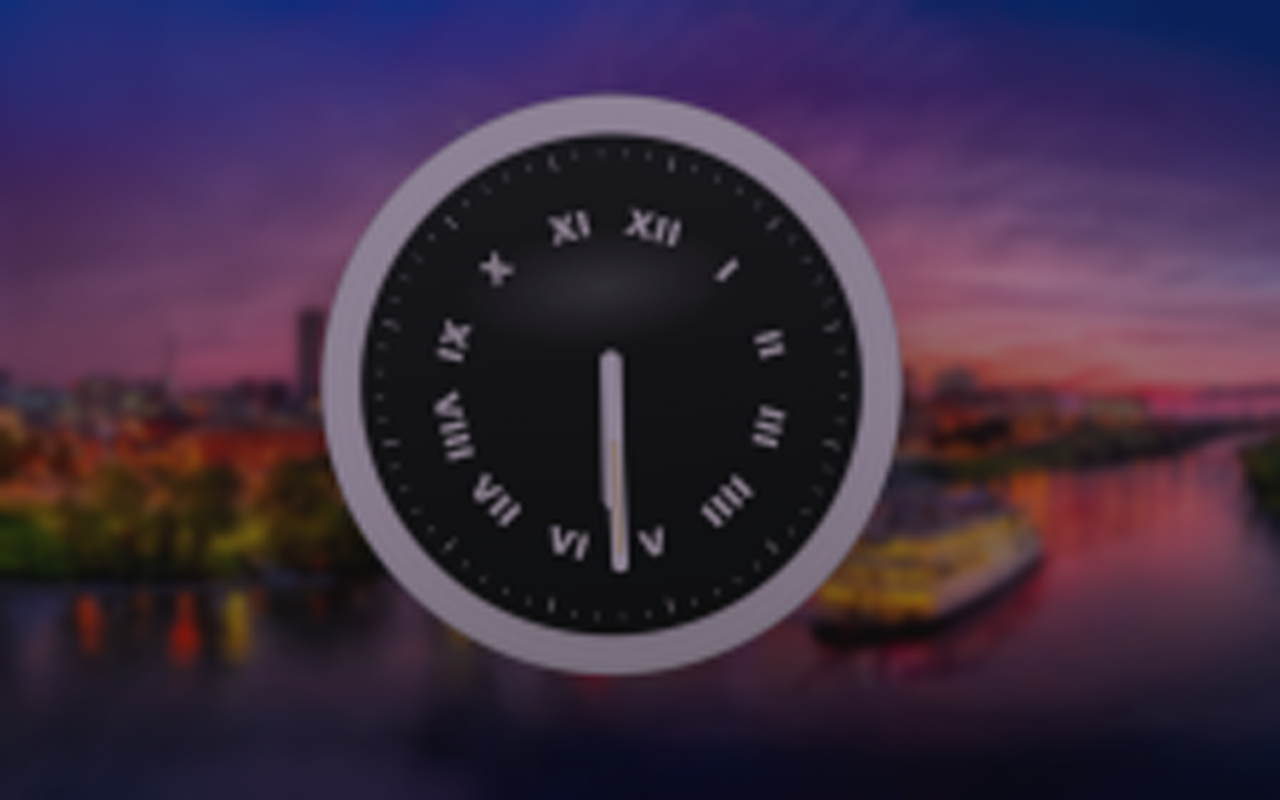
5:27
